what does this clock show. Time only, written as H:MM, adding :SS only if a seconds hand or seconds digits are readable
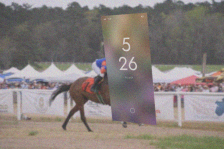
5:26
